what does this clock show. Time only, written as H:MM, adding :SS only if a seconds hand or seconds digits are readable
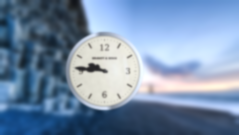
9:46
